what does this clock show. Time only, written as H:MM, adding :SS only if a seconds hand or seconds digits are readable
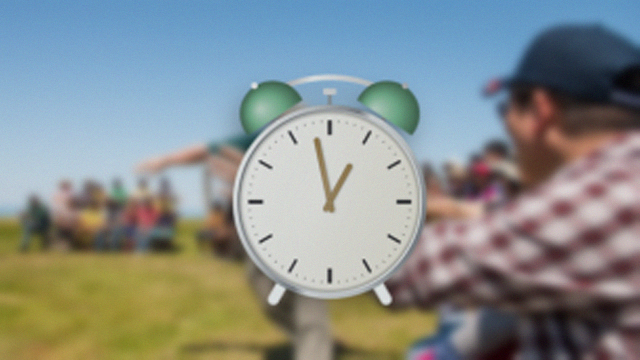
12:58
